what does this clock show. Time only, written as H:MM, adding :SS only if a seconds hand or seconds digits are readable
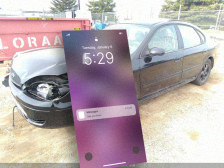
5:29
